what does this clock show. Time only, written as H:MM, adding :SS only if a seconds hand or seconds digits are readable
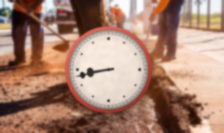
8:43
